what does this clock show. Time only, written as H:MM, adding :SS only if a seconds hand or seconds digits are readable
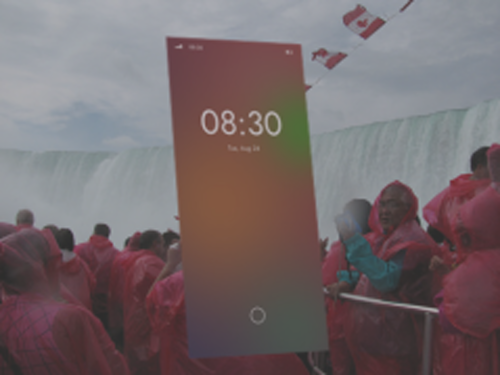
8:30
